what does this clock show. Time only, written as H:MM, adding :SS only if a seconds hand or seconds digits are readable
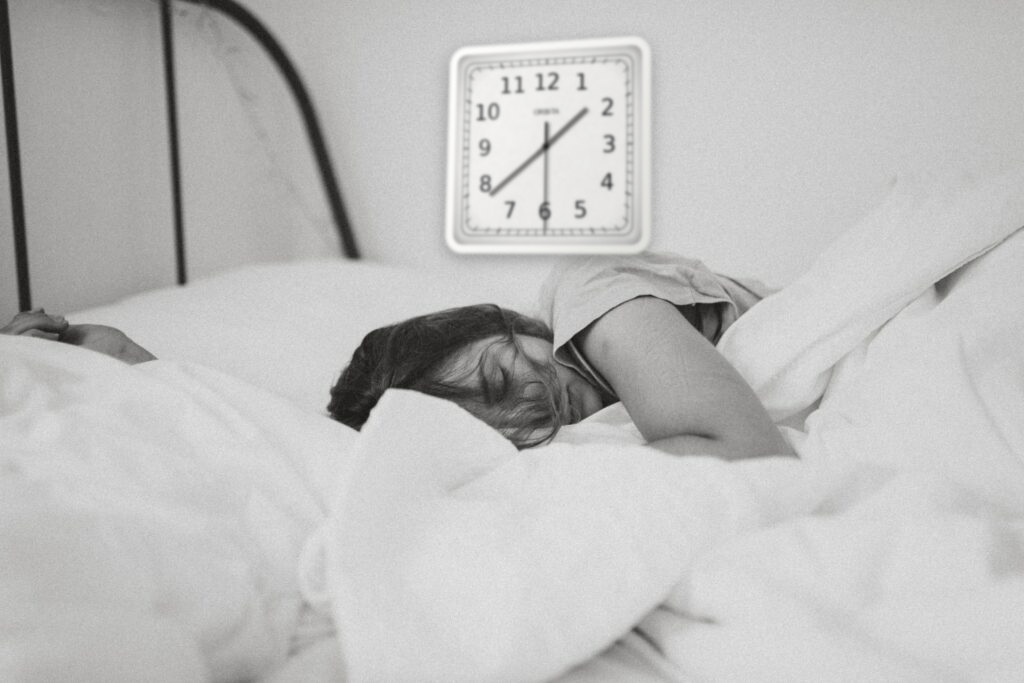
1:38:30
